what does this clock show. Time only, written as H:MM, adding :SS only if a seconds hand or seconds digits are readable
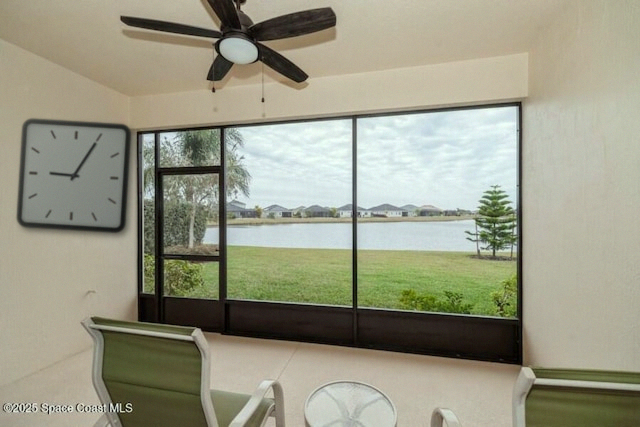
9:05
